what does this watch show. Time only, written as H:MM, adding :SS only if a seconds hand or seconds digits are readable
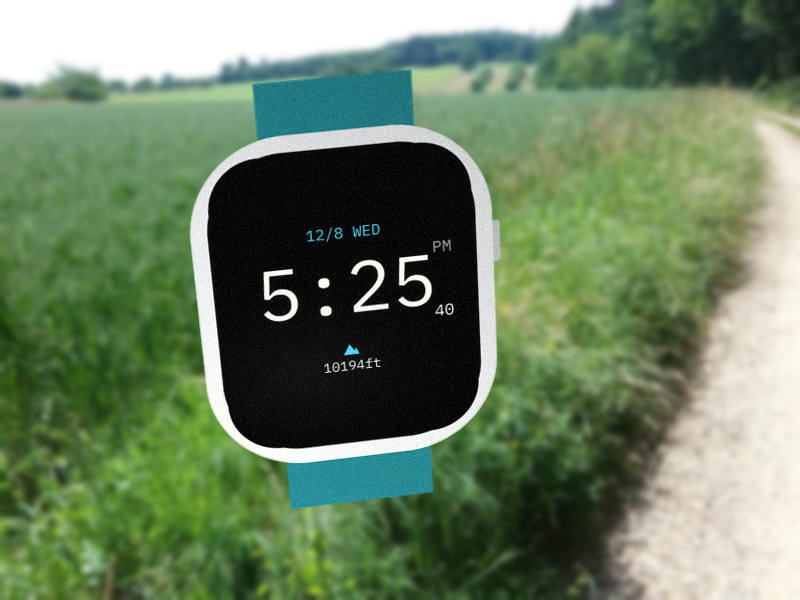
5:25:40
